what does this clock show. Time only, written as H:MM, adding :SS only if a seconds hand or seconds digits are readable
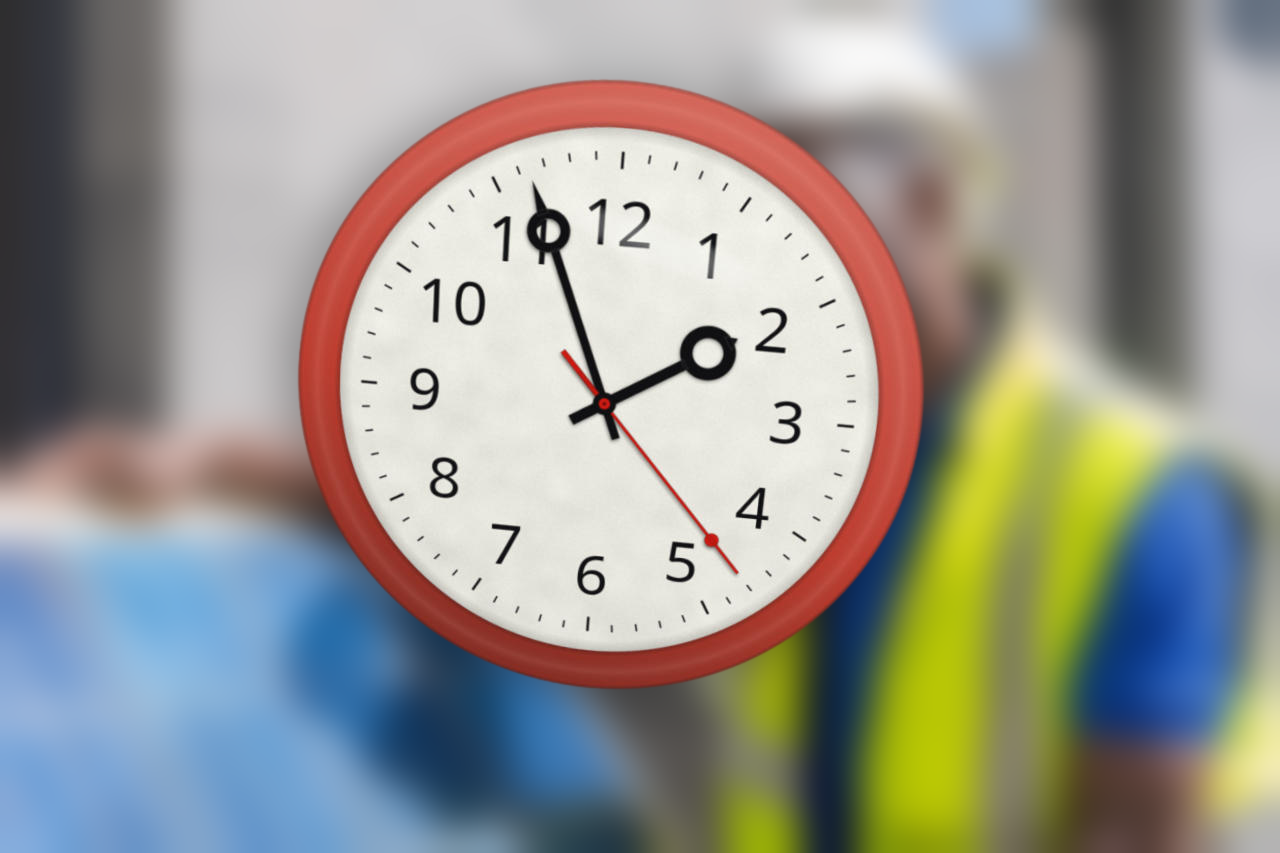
1:56:23
